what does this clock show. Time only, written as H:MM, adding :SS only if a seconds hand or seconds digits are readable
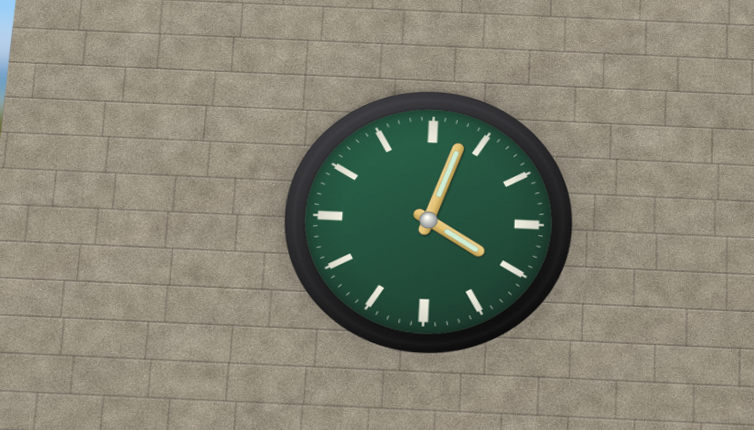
4:03
